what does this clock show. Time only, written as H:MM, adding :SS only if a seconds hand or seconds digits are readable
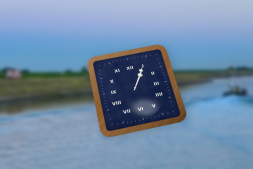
1:05
